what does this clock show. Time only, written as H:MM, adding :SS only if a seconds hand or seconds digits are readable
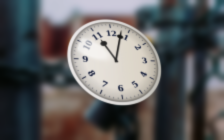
11:03
